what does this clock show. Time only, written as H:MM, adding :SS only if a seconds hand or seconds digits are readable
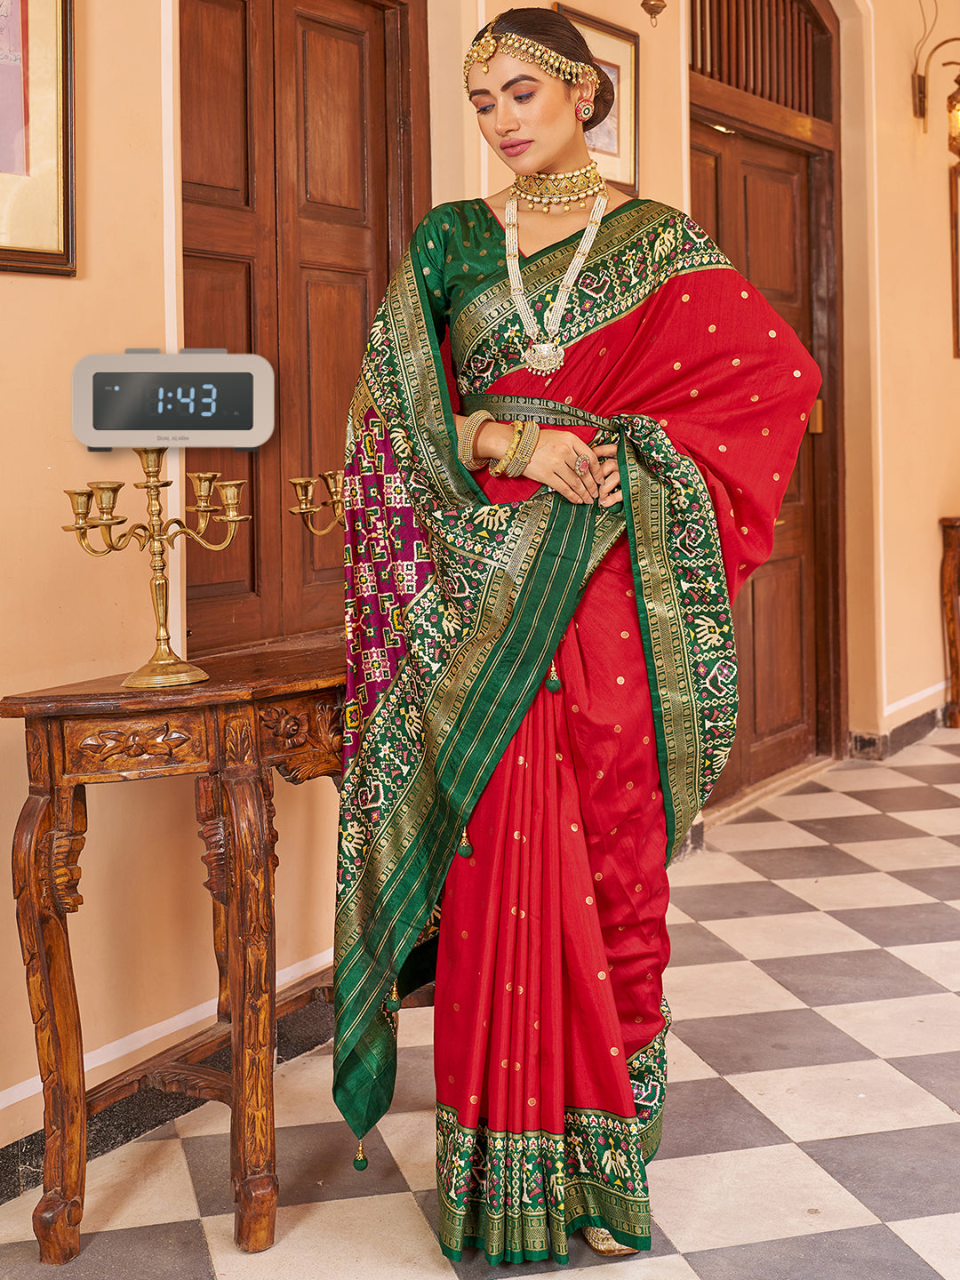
1:43
